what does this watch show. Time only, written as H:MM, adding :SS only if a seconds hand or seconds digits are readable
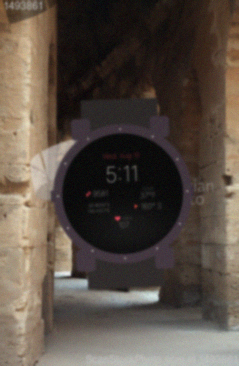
5:11
